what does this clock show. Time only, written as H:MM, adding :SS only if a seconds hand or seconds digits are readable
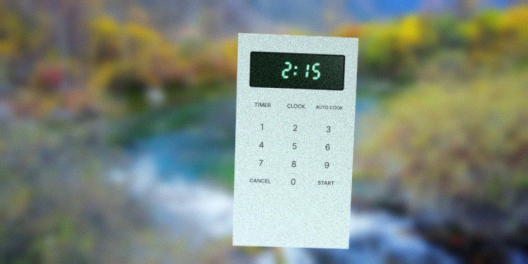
2:15
